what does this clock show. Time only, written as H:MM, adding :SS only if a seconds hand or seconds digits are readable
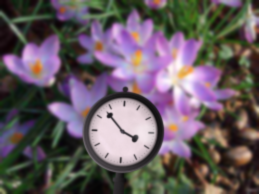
3:53
